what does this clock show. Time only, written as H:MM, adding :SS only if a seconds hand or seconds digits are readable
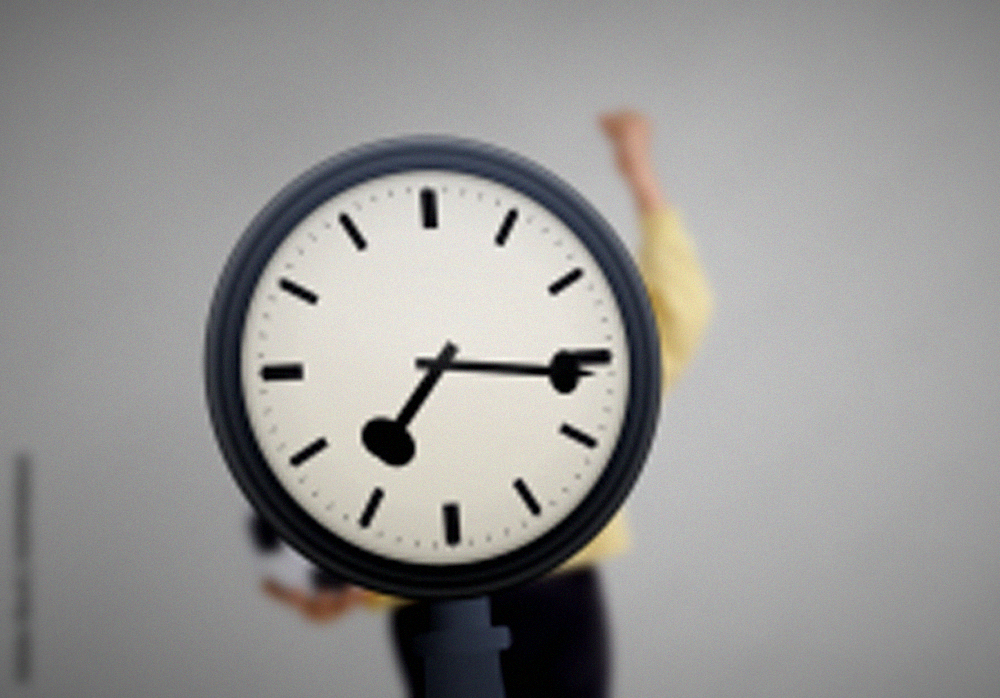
7:16
